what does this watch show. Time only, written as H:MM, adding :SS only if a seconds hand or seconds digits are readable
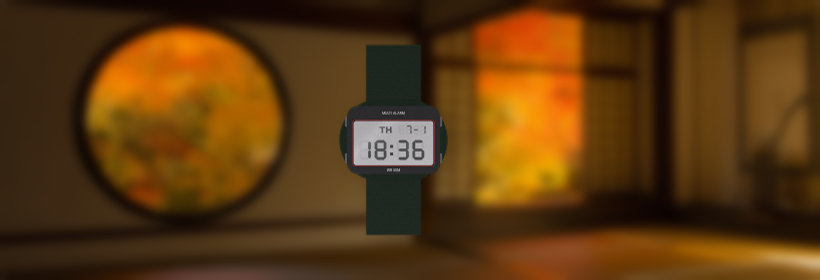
18:36
